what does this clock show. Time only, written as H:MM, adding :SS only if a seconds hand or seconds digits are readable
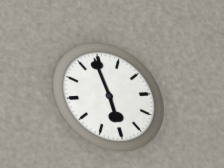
5:59
